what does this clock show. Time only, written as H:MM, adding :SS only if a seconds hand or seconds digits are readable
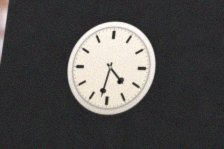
4:32
